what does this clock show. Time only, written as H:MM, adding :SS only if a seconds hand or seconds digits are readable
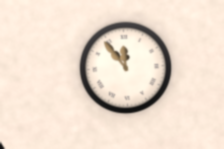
11:54
